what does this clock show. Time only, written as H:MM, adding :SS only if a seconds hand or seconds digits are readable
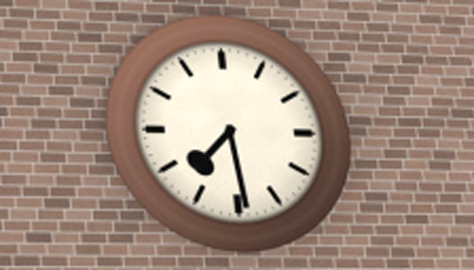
7:29
